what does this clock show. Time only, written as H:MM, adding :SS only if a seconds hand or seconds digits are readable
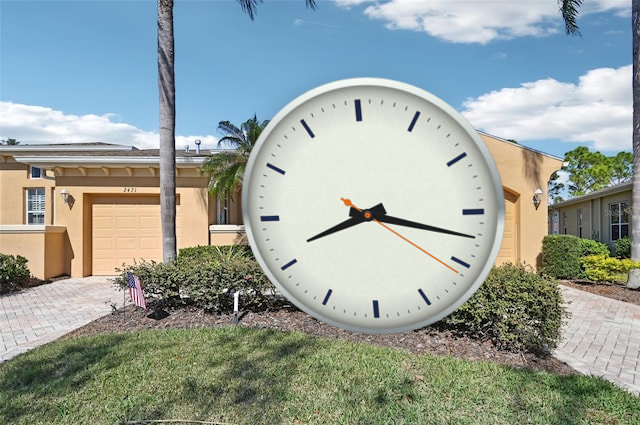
8:17:21
